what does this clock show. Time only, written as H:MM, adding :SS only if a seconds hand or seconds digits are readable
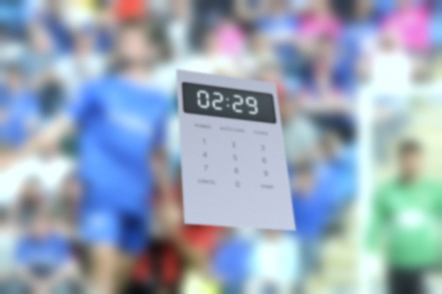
2:29
